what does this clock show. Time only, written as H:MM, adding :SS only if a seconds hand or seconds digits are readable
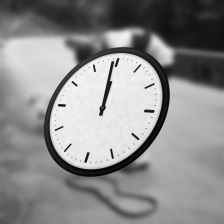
11:59
